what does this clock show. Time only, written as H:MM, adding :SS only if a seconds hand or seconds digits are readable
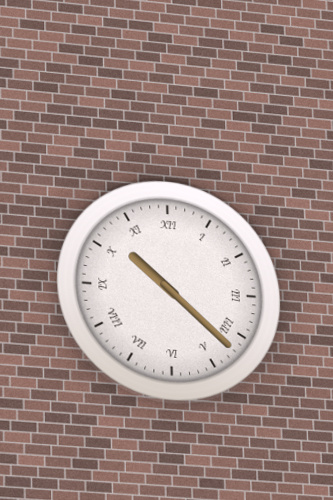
10:22
